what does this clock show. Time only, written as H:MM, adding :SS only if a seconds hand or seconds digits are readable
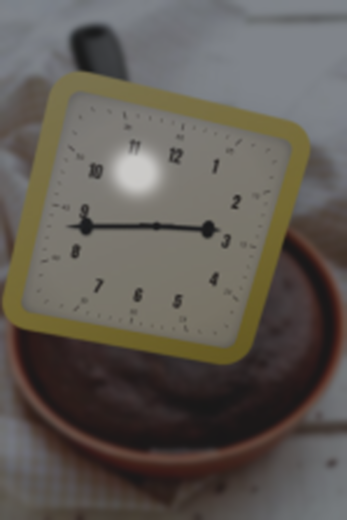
2:43
